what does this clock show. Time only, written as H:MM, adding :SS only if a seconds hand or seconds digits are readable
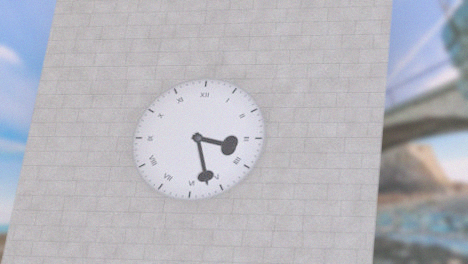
3:27
